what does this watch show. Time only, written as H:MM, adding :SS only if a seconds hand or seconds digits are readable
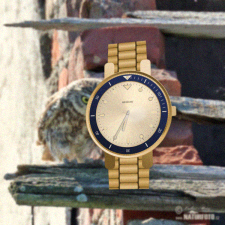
6:35
